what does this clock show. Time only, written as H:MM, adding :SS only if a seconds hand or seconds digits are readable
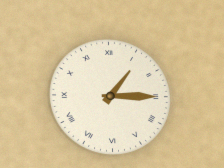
1:15
